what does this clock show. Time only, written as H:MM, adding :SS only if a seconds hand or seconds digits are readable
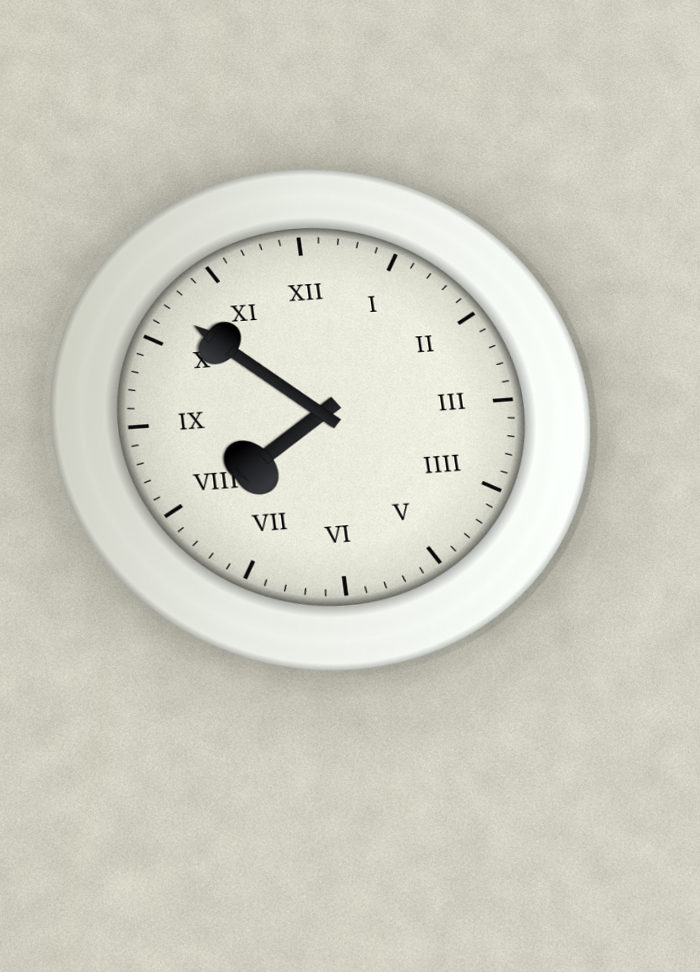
7:52
